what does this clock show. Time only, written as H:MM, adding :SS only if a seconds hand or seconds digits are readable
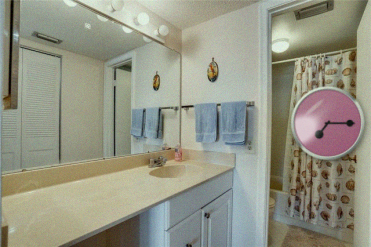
7:15
